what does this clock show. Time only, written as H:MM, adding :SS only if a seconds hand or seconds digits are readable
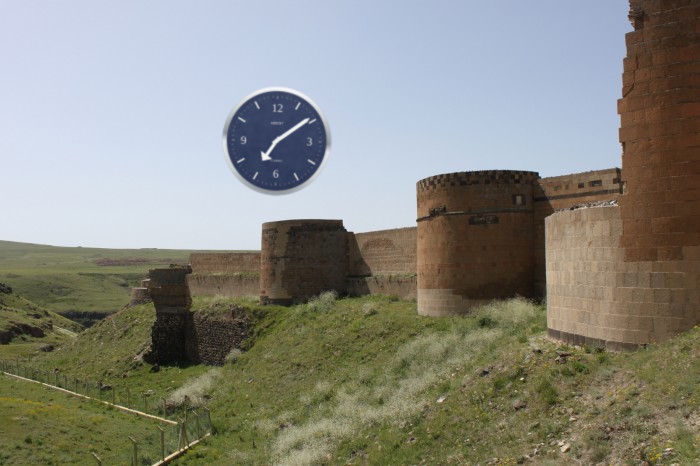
7:09
